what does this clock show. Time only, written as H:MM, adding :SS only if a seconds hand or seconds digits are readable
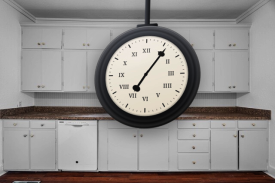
7:06
